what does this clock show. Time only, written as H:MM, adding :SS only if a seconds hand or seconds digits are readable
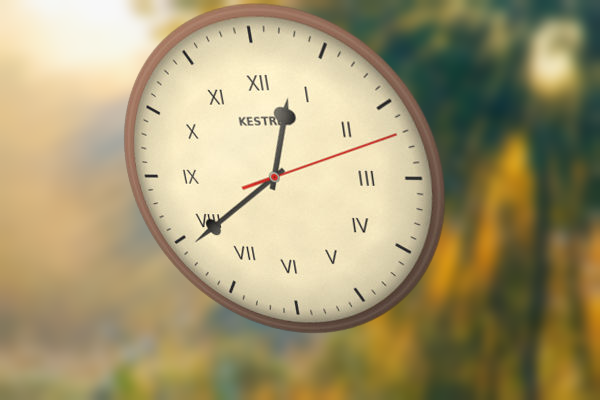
12:39:12
